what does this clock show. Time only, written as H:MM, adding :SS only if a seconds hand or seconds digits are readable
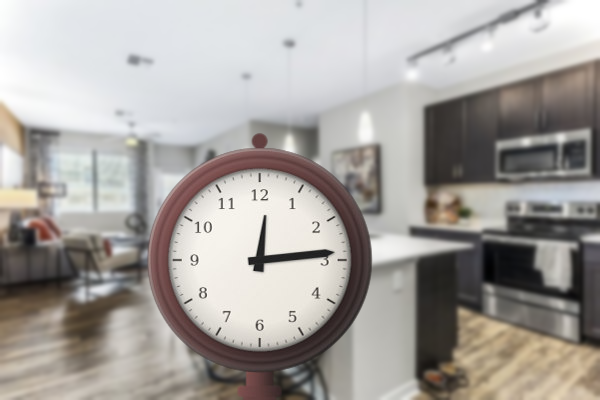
12:14
